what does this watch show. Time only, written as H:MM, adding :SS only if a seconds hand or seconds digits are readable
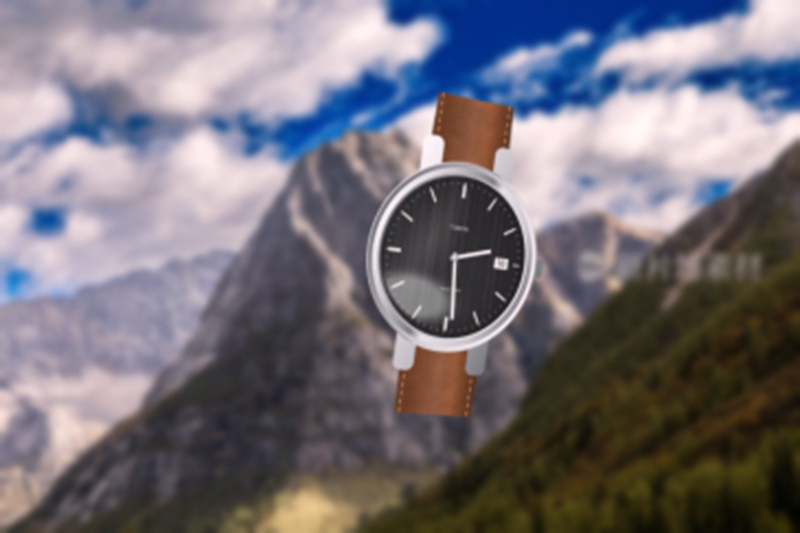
2:29
